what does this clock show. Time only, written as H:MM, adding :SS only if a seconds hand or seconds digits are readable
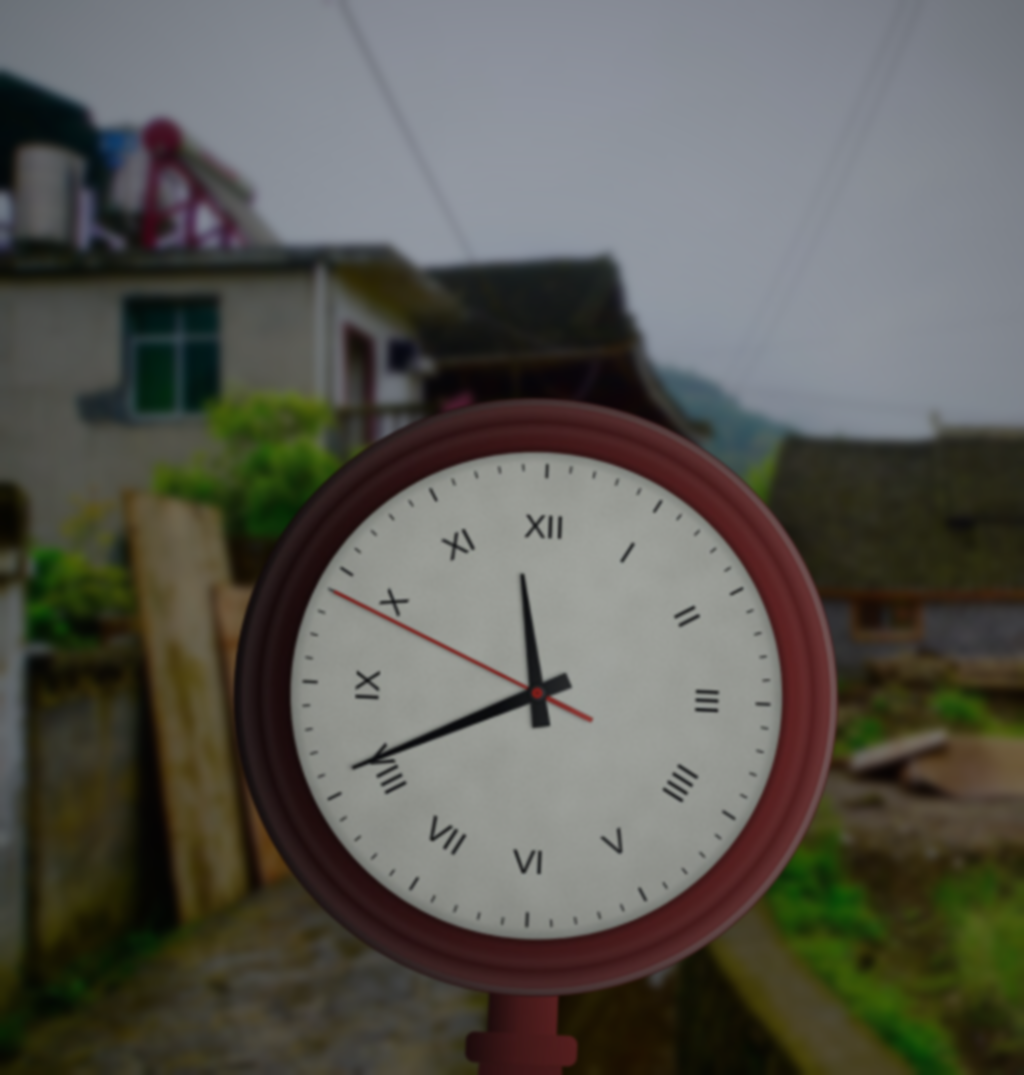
11:40:49
